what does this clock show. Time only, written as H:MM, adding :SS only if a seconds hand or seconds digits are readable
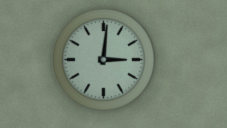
3:01
